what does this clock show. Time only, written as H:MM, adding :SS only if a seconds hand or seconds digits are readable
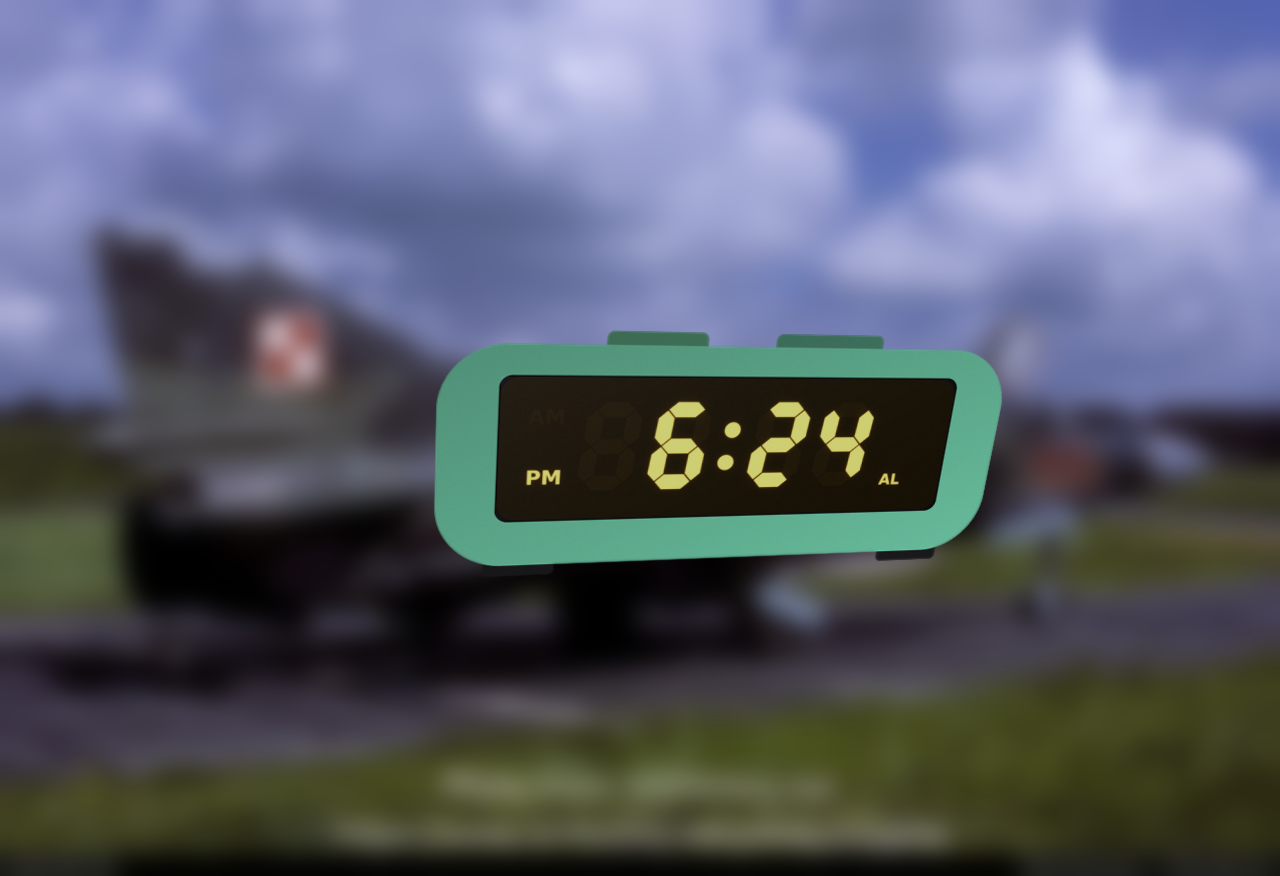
6:24
